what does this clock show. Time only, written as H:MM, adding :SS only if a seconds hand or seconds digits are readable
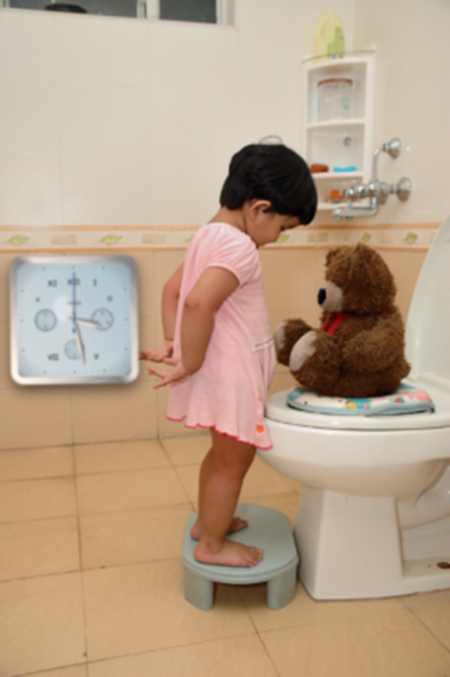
3:28
